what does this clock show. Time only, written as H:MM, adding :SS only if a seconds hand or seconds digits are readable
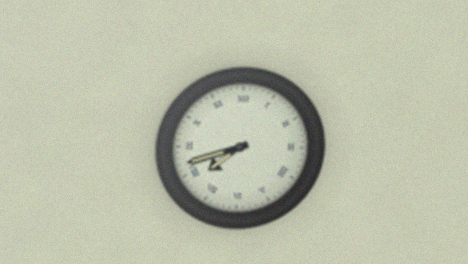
7:42
